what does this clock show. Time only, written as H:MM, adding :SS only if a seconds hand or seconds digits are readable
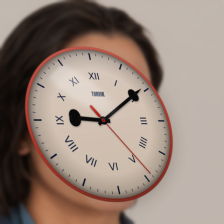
9:09:24
